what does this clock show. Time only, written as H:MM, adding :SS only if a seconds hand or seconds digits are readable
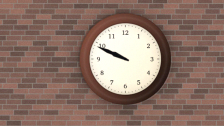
9:49
